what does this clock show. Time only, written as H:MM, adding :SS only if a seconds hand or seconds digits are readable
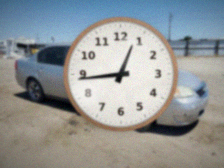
12:44
